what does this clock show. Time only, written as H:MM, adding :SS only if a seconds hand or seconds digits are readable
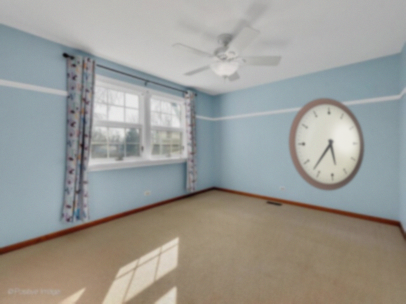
5:37
